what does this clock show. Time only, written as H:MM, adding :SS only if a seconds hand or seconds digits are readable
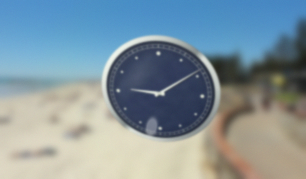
9:09
